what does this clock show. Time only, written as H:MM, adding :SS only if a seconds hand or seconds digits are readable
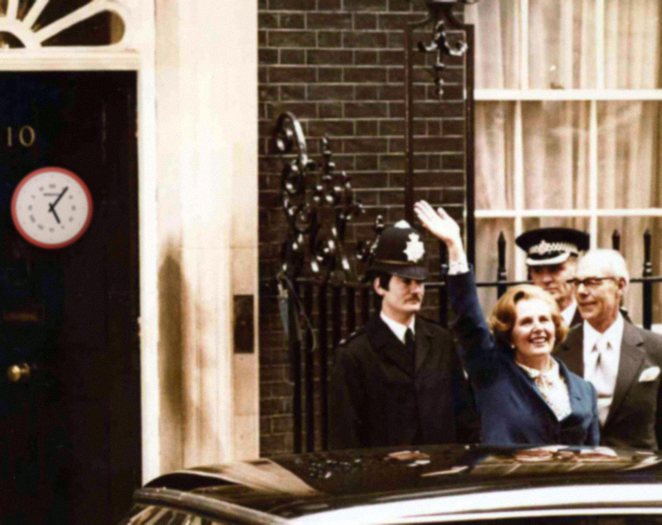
5:06
